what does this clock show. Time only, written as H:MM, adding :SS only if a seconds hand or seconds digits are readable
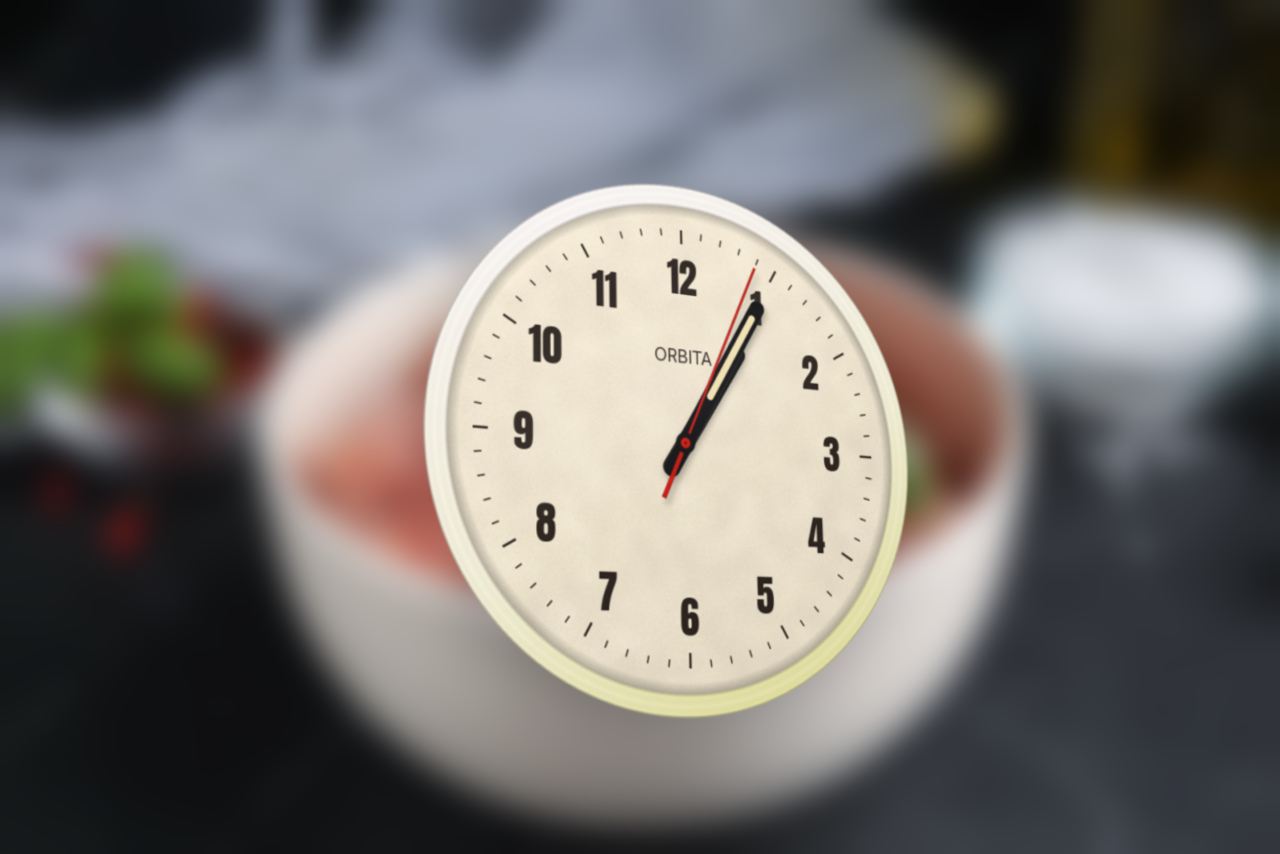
1:05:04
